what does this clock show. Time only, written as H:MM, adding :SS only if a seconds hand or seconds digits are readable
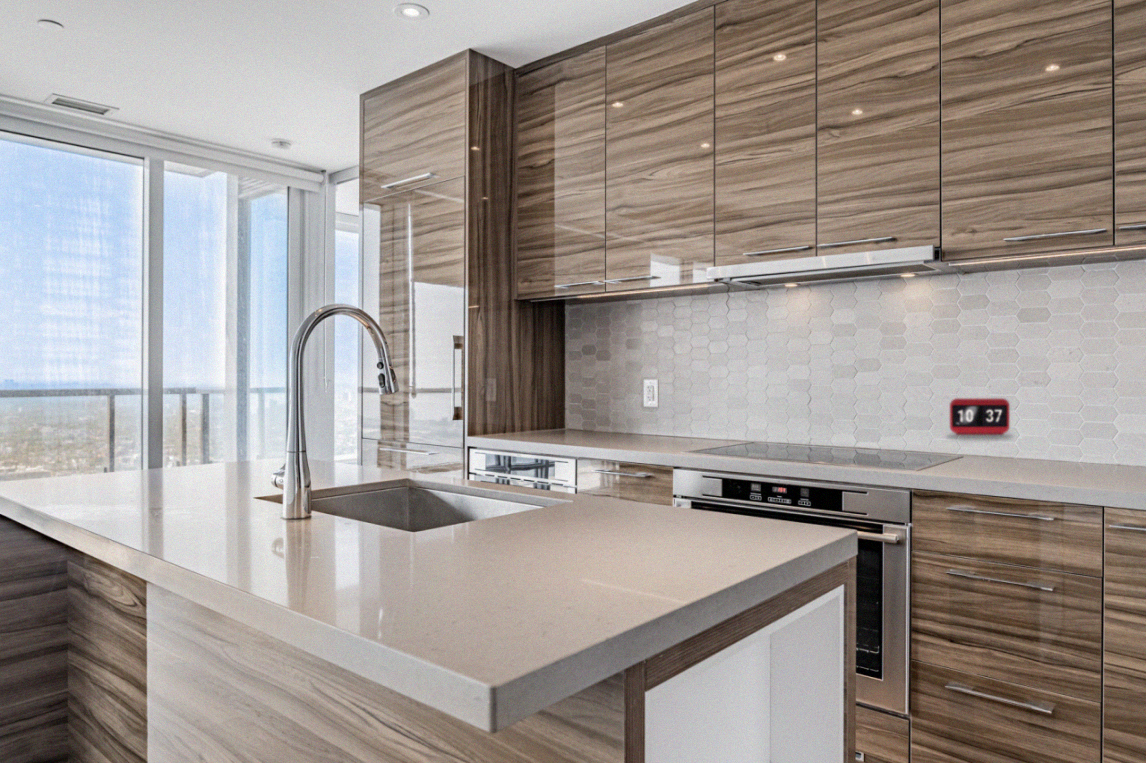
10:37
